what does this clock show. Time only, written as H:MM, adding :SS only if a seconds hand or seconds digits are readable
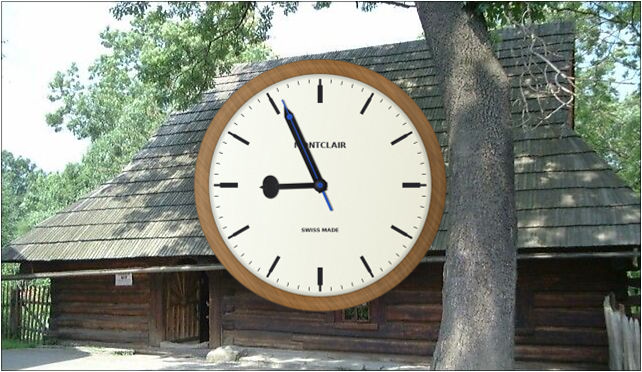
8:55:56
